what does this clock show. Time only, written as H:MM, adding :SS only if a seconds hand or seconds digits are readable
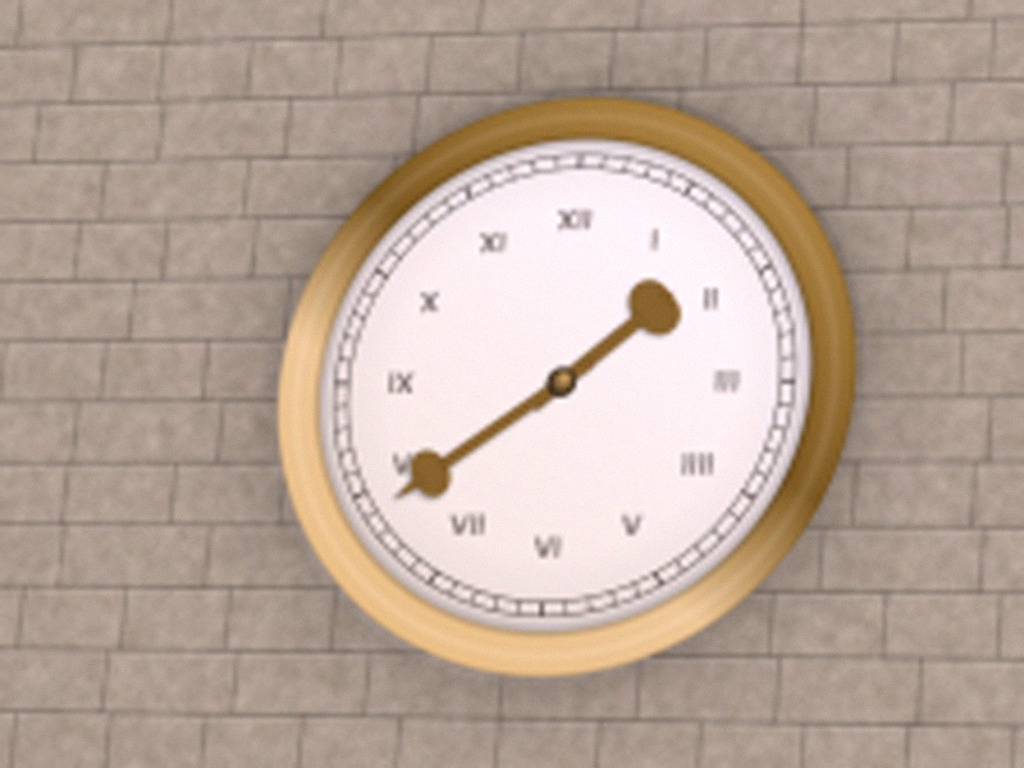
1:39
